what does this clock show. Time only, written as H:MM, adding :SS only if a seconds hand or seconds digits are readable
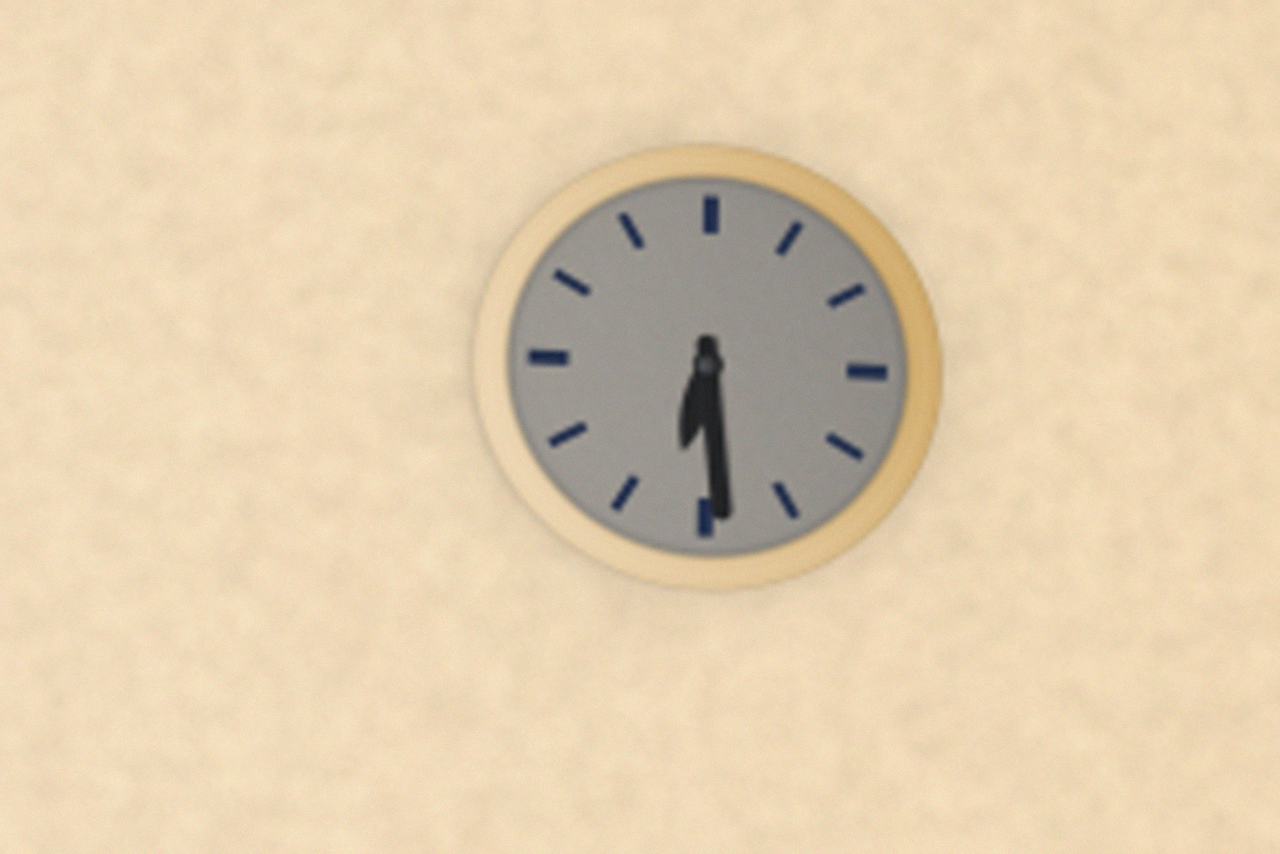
6:29
